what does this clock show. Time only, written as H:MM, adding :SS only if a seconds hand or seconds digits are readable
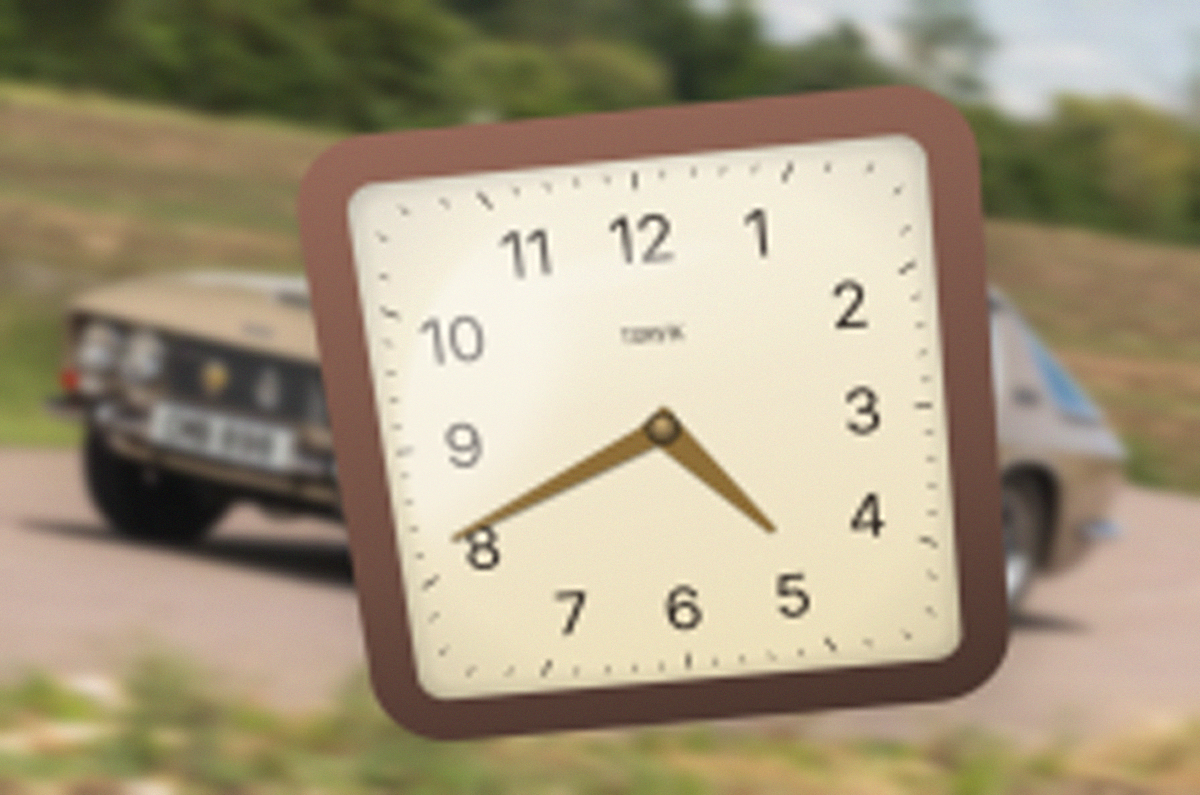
4:41
